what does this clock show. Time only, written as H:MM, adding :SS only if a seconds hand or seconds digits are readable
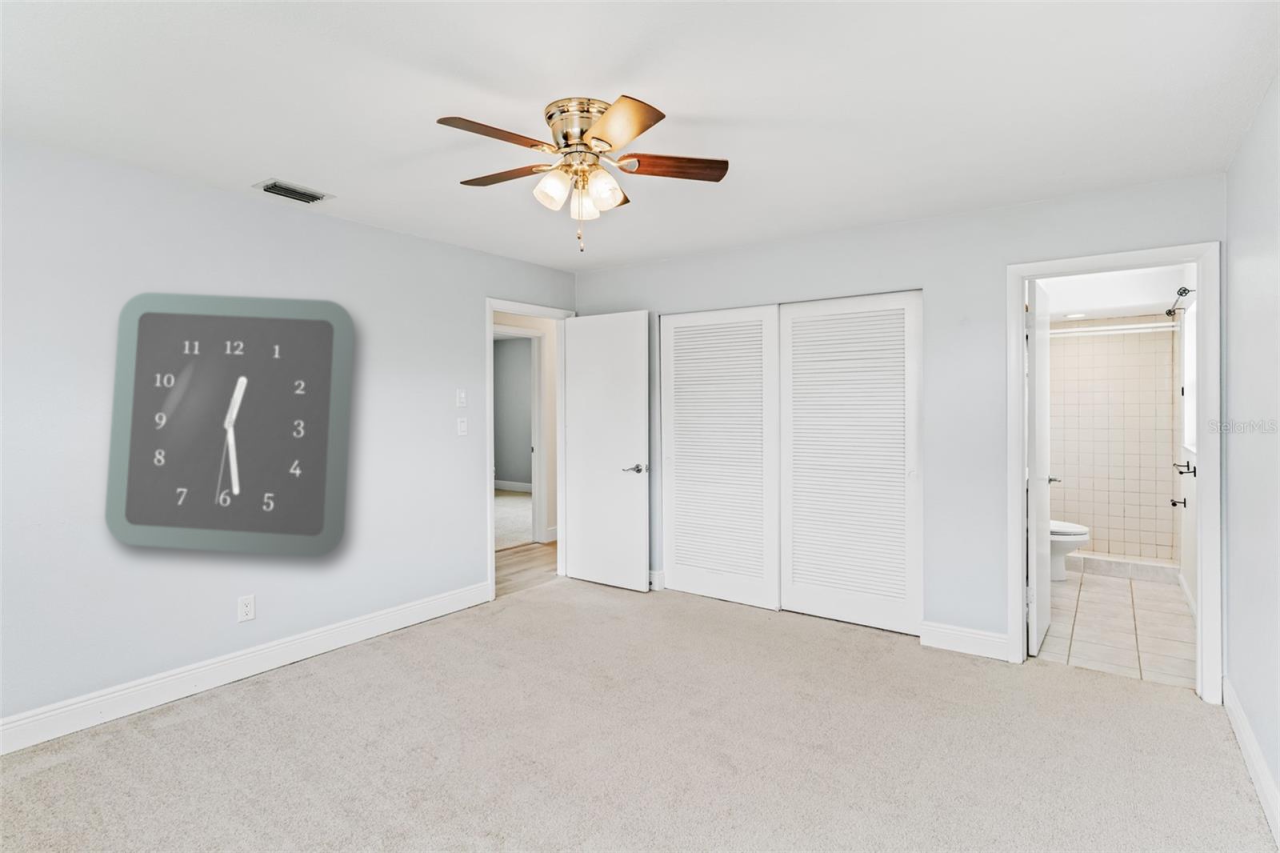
12:28:31
